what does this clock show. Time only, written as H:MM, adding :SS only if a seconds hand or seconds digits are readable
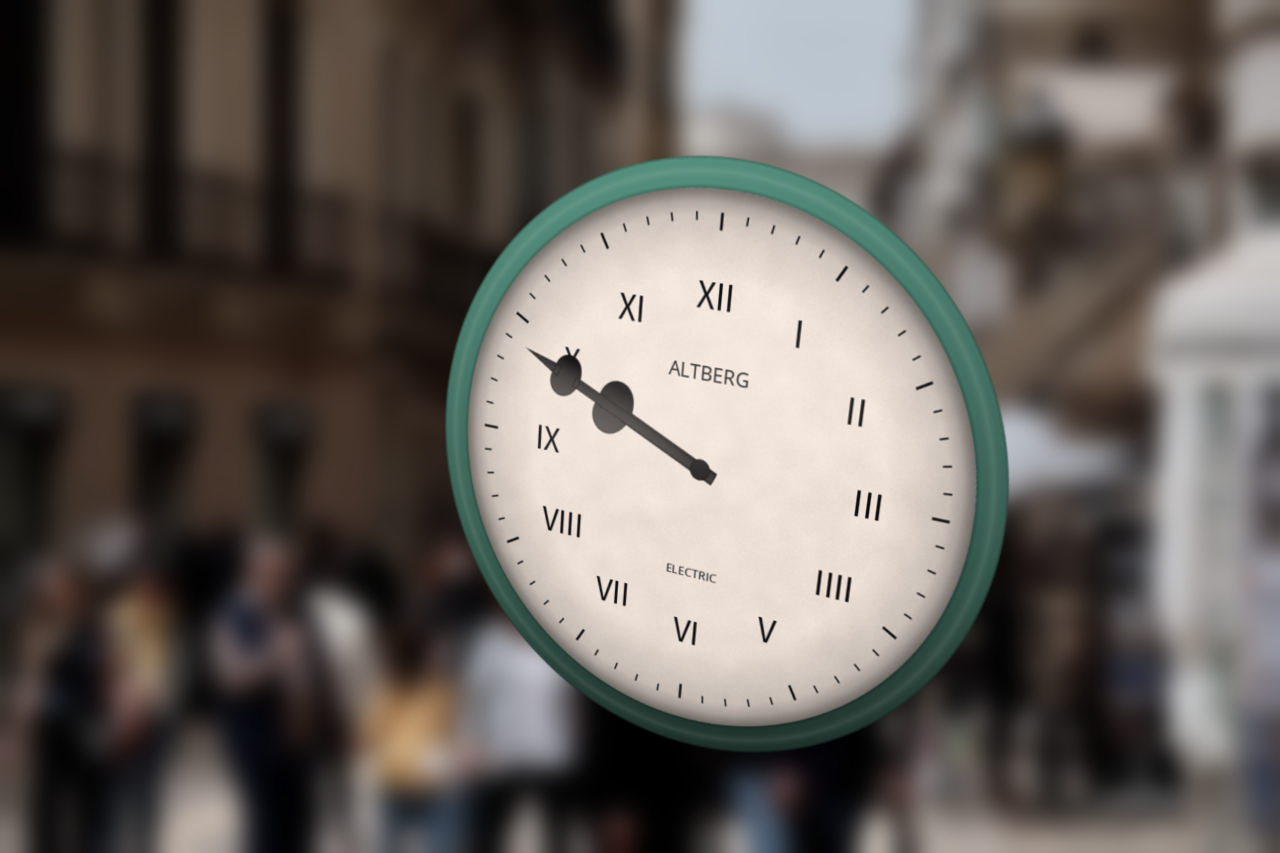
9:49
